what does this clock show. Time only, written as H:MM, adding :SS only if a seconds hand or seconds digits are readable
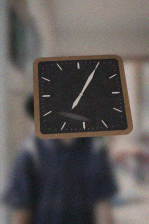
7:05
